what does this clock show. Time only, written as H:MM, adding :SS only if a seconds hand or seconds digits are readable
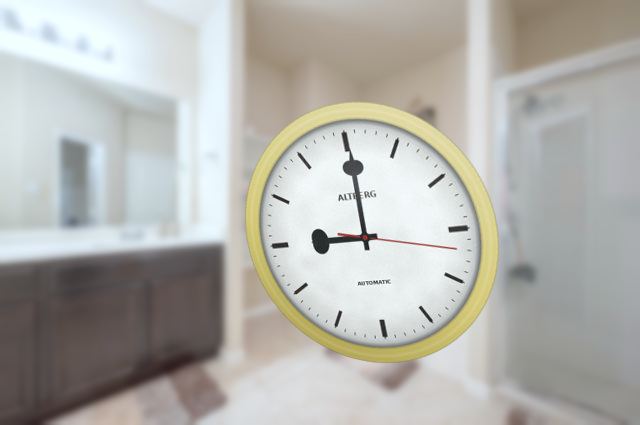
9:00:17
